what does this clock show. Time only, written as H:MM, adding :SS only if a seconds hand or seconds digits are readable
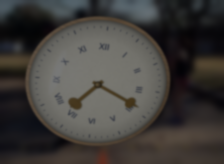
7:19
